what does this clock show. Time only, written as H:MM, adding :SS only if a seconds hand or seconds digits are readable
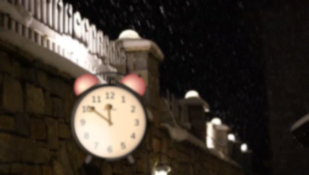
11:51
